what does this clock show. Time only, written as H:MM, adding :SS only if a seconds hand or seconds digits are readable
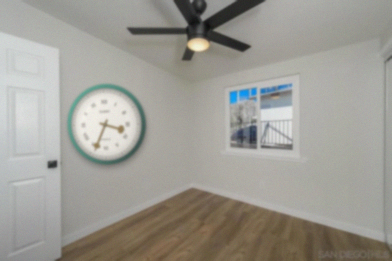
3:34
